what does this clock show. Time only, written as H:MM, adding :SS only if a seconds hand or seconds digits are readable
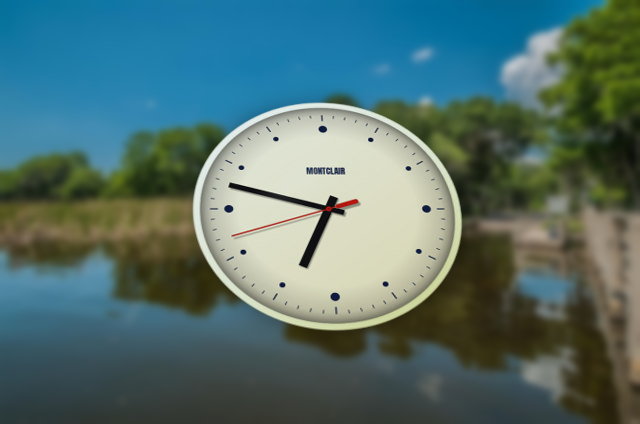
6:47:42
